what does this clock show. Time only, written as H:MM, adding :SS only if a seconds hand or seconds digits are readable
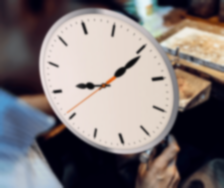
9:10:41
